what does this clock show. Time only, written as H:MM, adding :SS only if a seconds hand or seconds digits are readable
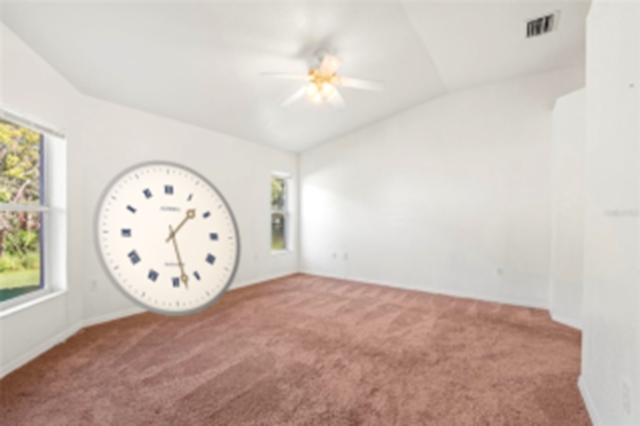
1:28
